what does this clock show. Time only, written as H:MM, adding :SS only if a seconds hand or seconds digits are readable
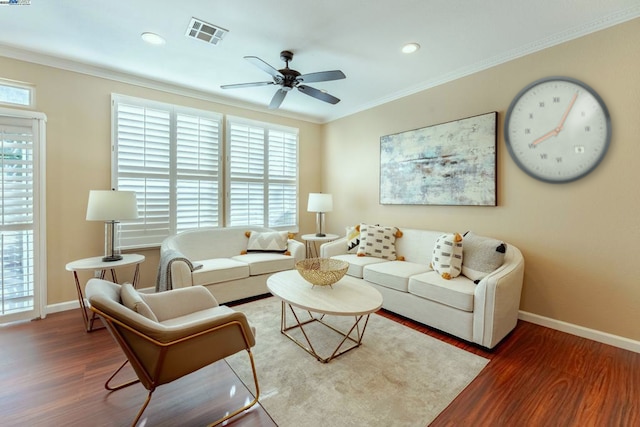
8:05
